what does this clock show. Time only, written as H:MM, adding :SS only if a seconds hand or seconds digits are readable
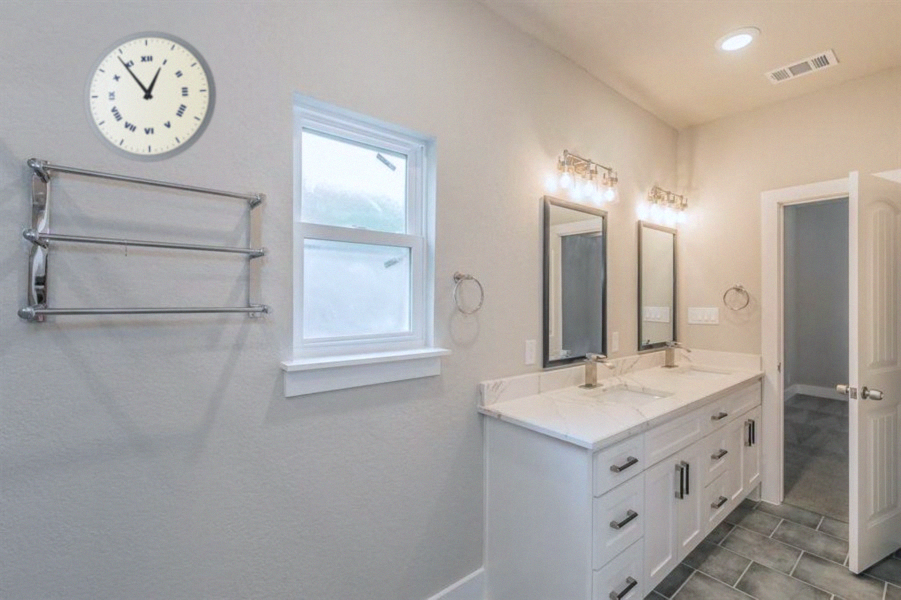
12:54
